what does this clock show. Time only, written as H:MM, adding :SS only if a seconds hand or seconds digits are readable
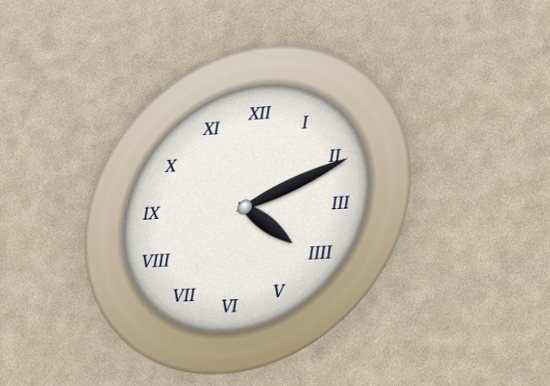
4:11
